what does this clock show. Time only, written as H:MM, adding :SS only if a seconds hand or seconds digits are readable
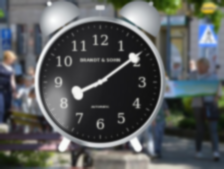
8:09
